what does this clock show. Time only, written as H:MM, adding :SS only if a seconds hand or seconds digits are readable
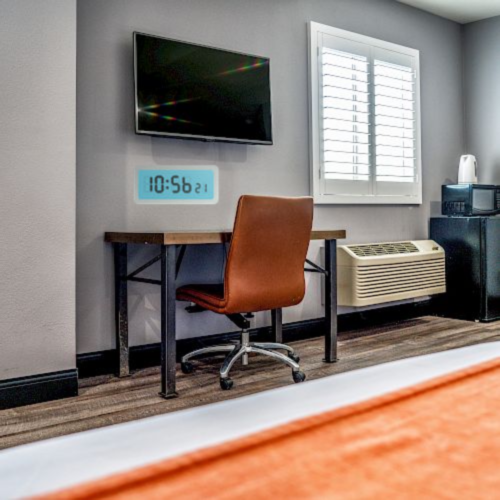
10:56:21
